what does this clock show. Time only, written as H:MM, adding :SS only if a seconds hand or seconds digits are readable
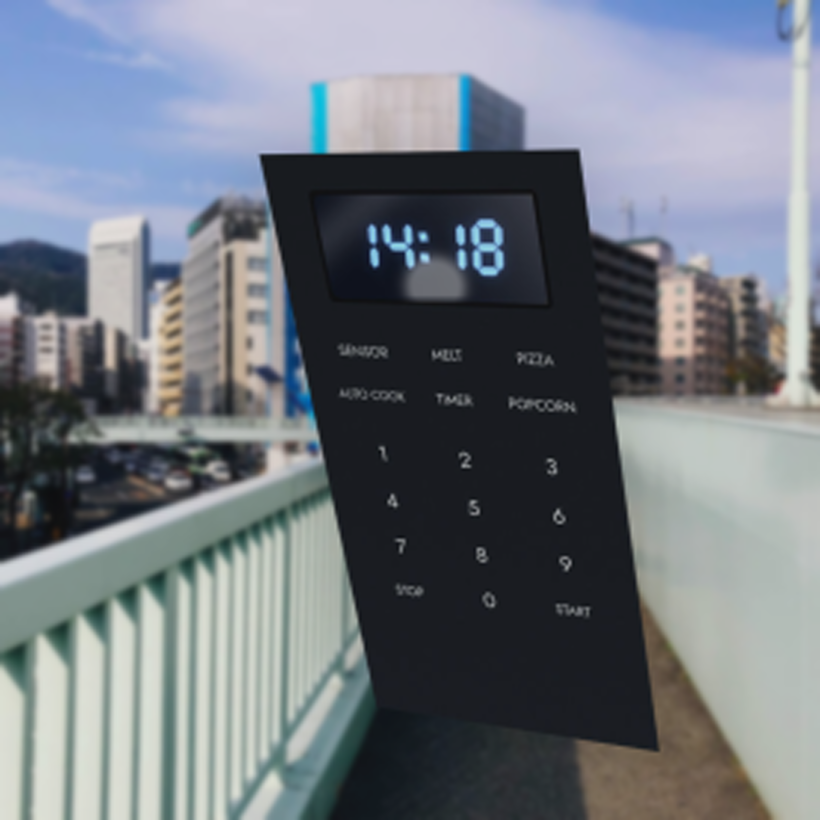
14:18
